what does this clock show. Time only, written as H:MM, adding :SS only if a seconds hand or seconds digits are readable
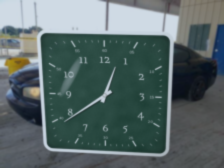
12:39
